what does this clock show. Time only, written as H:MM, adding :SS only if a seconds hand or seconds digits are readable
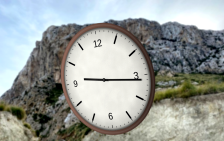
9:16
